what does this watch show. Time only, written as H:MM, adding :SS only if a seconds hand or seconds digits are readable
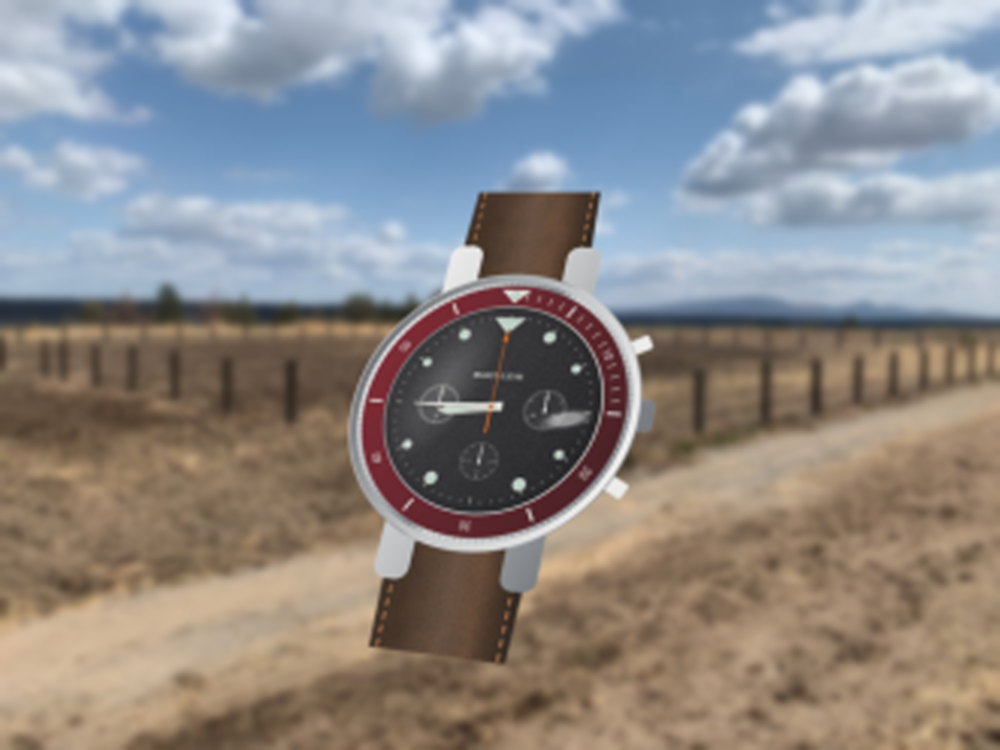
8:45
